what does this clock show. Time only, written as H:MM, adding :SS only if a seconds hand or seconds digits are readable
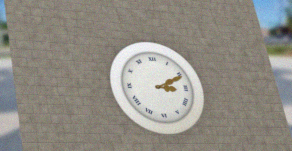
3:11
